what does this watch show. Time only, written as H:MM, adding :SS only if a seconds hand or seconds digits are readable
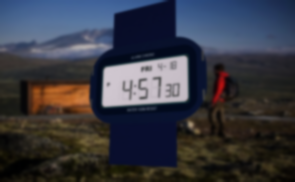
4:57
